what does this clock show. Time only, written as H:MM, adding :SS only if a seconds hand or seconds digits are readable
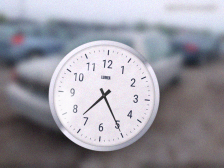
7:25
